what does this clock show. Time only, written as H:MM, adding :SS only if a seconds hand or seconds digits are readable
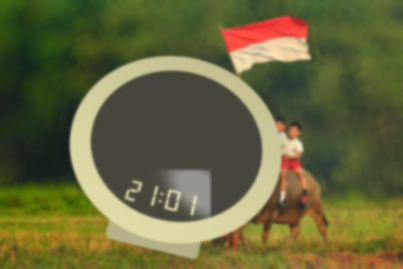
21:01
